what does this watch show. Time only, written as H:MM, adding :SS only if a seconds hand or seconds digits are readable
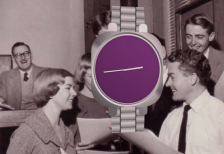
2:44
